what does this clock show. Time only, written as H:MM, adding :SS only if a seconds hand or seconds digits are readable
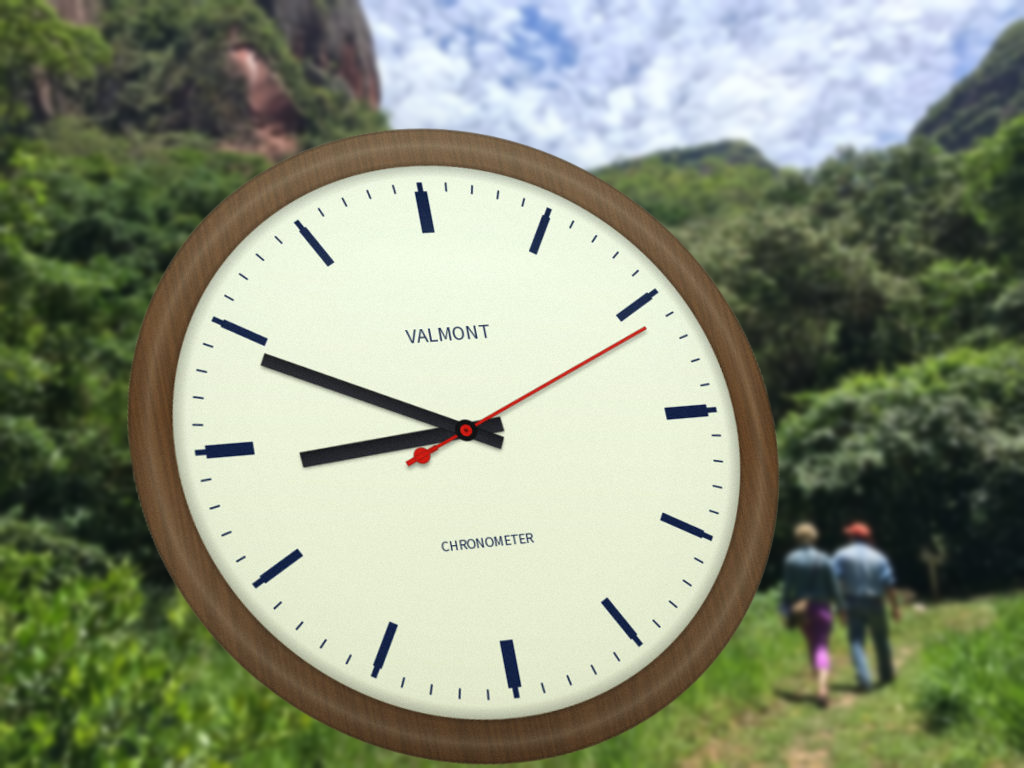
8:49:11
